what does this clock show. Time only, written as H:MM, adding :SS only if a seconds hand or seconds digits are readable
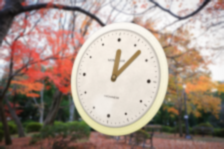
12:07
